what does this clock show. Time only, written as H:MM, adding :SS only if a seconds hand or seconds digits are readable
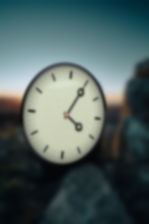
4:05
